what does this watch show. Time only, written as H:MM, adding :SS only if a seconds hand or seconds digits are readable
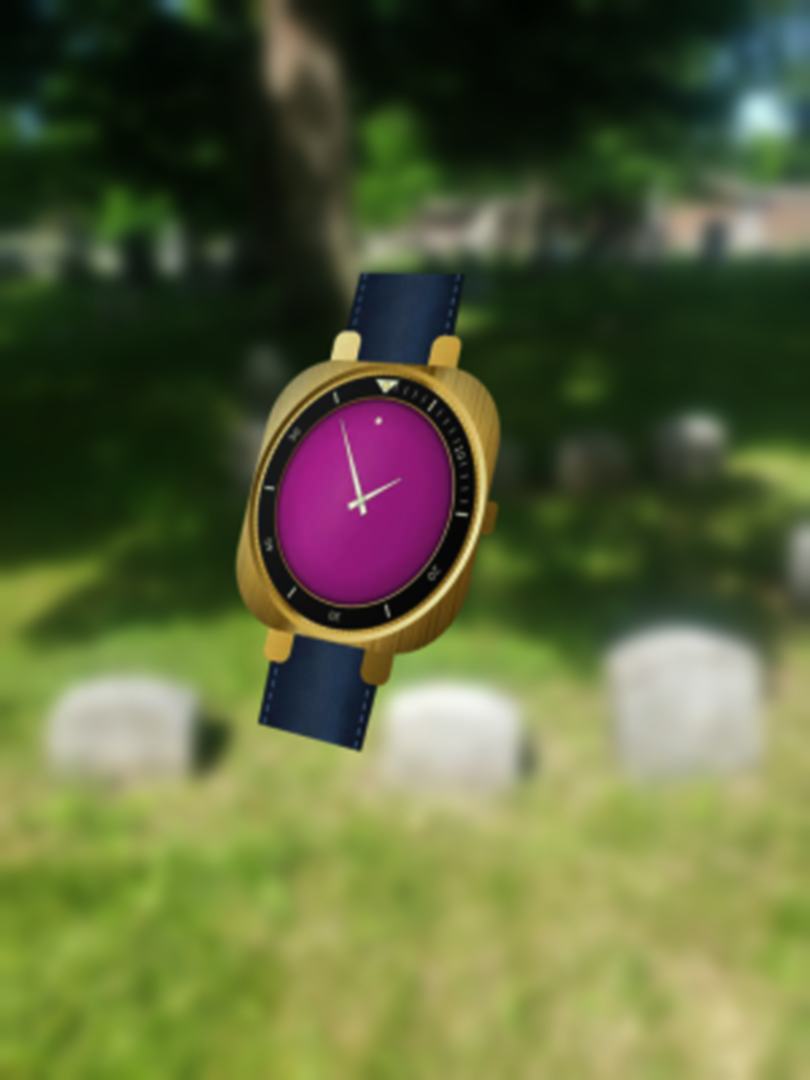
1:55
